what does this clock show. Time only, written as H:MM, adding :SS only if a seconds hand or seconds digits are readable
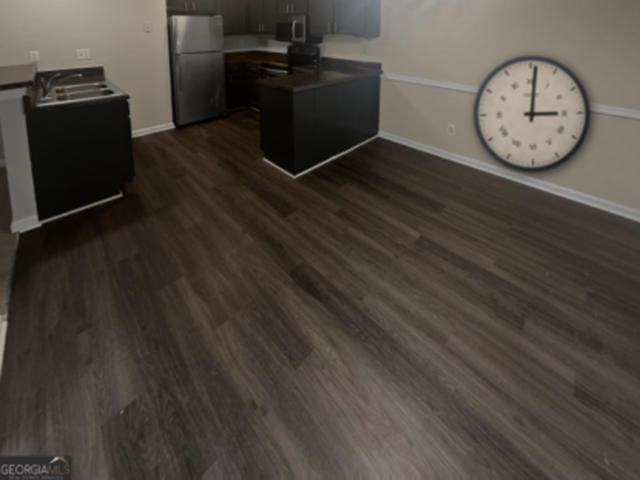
3:01
